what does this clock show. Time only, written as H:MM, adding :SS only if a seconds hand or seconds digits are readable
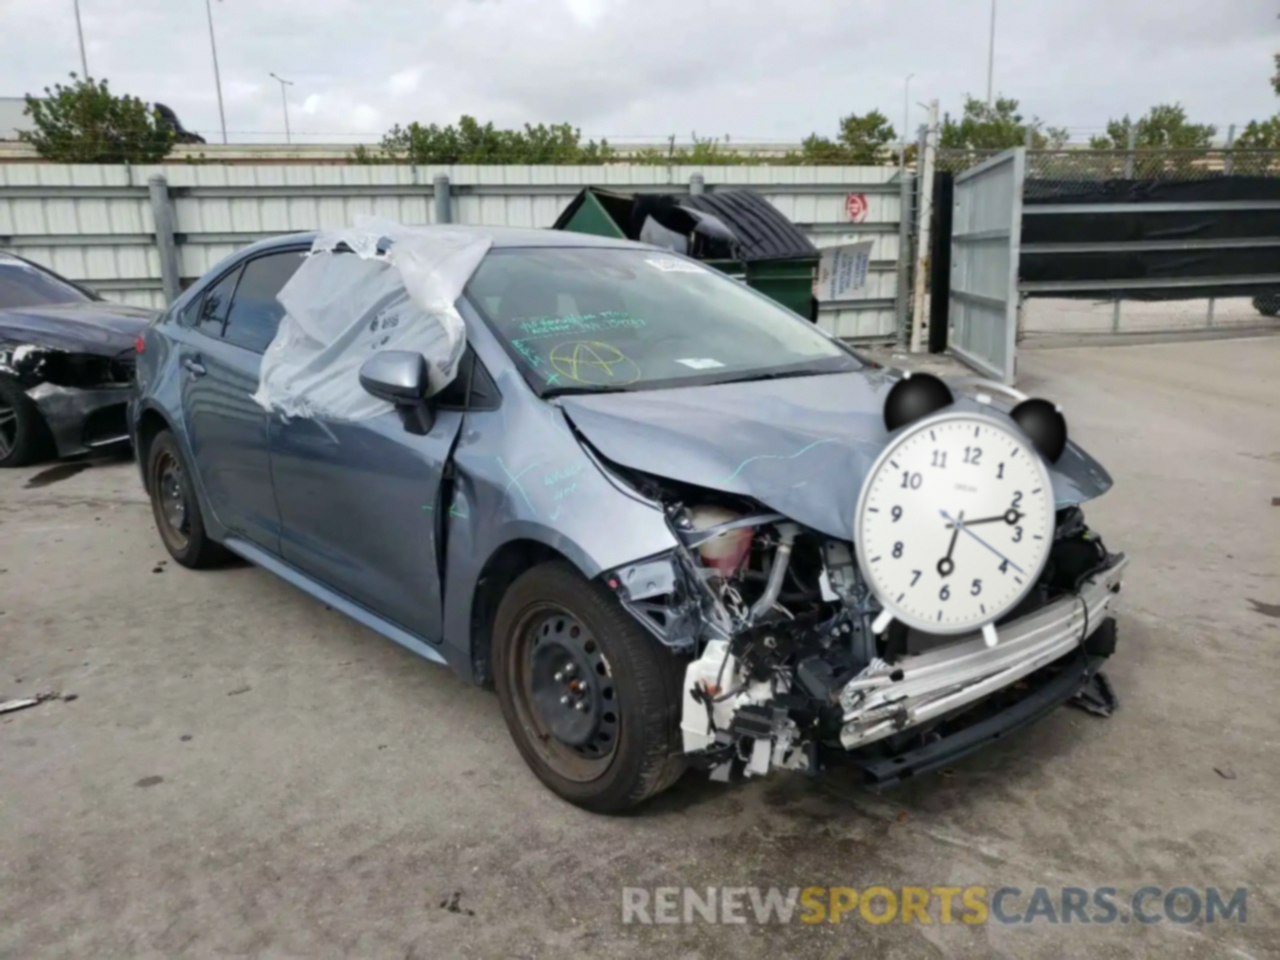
6:12:19
